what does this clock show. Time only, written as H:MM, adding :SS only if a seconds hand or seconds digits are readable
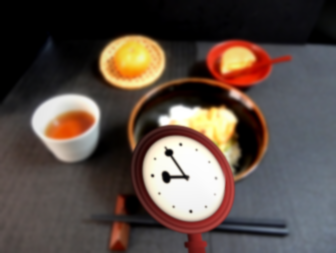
8:55
